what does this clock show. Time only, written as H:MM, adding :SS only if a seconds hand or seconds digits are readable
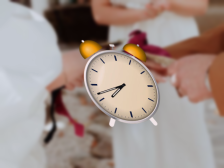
7:42
